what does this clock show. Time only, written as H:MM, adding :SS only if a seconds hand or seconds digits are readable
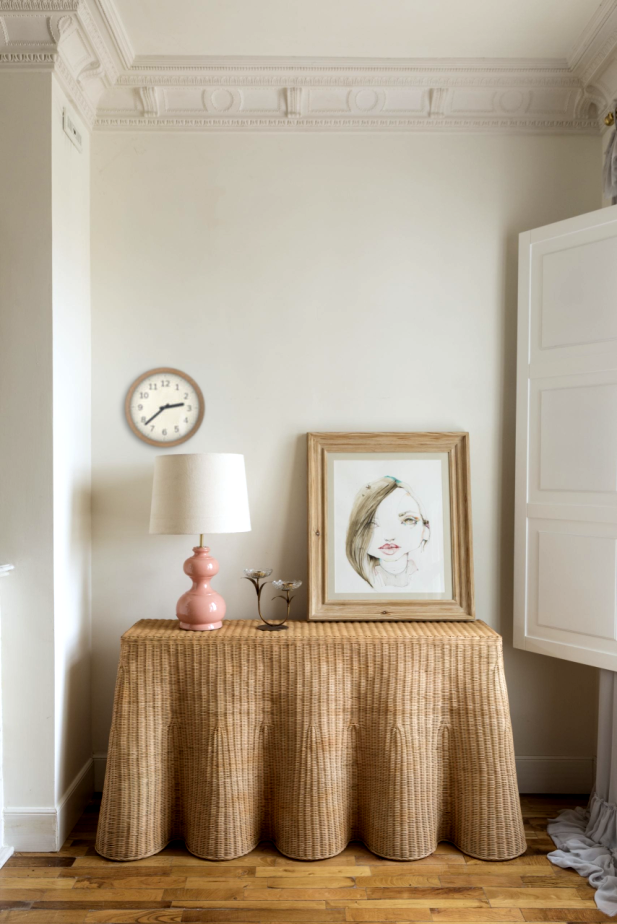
2:38
